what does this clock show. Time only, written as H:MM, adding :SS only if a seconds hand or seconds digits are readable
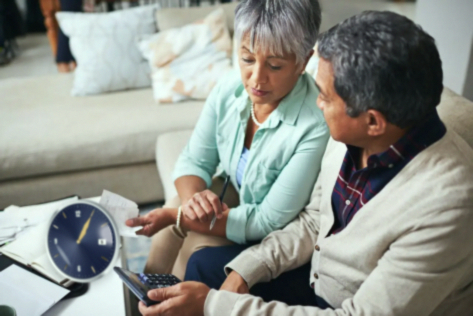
1:05
